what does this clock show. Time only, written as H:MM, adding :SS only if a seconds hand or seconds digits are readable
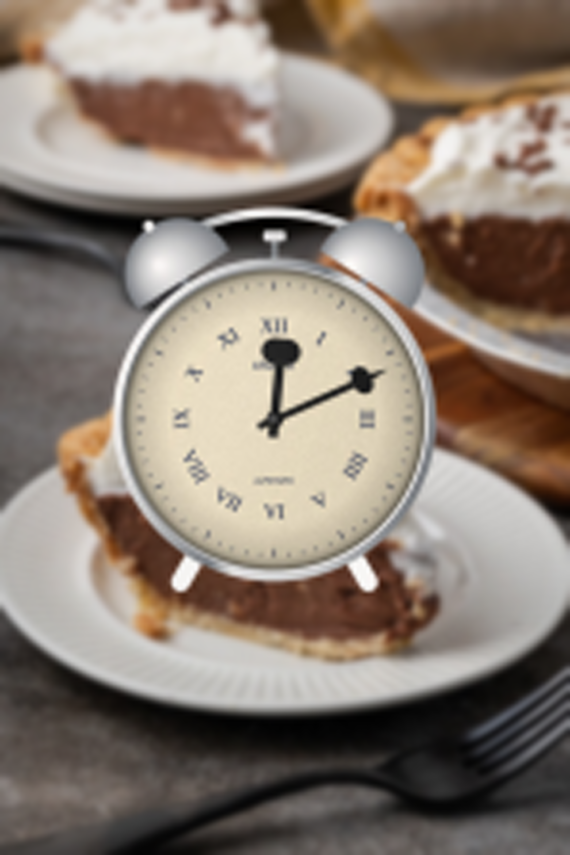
12:11
